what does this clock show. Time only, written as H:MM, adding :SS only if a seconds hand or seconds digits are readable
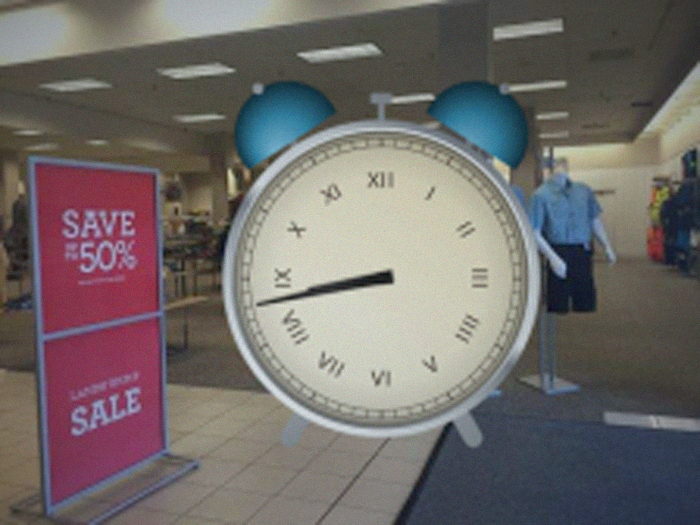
8:43
